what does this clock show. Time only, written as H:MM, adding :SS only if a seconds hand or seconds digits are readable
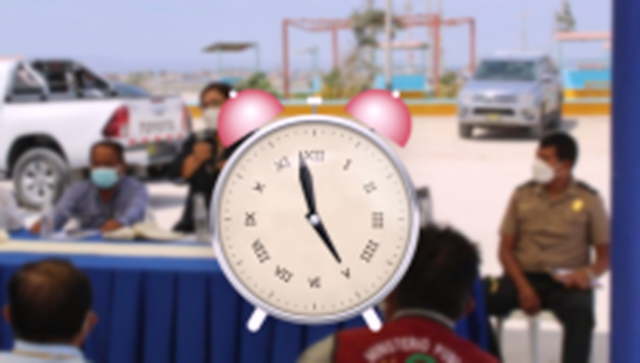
4:58
